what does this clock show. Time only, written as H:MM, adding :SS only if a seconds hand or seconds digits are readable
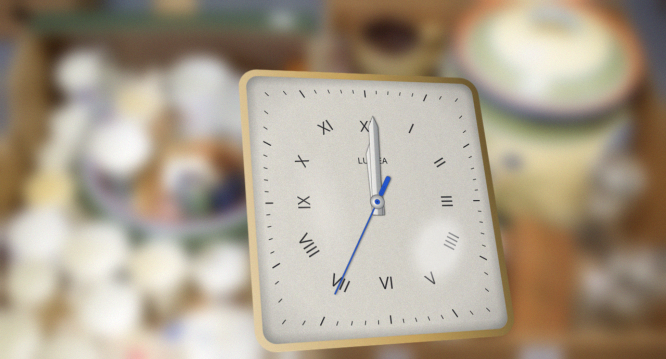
12:00:35
